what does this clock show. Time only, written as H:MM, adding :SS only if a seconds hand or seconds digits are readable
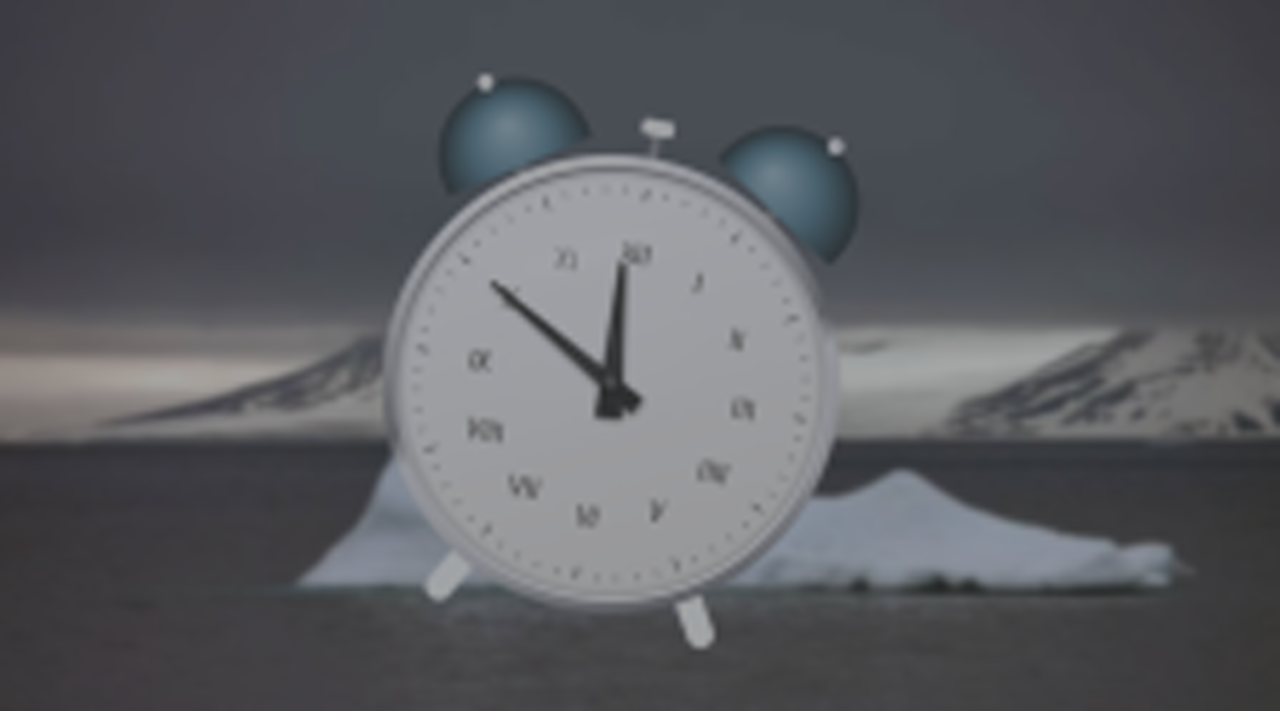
11:50
